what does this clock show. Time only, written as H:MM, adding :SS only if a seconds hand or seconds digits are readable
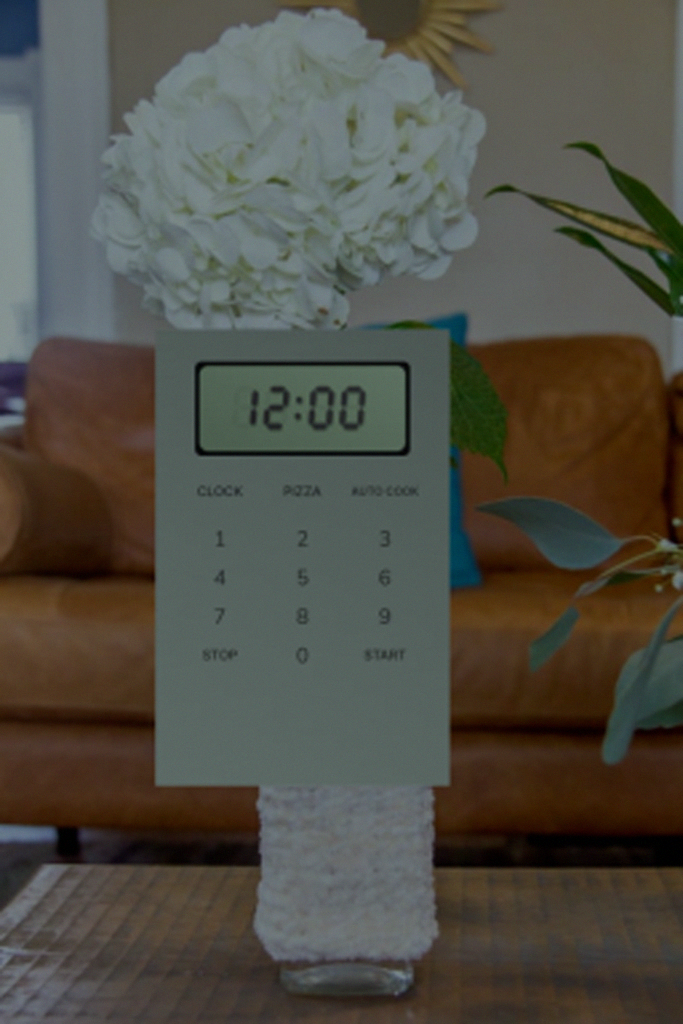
12:00
